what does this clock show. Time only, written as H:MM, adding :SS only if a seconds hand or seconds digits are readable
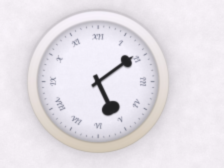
5:09
